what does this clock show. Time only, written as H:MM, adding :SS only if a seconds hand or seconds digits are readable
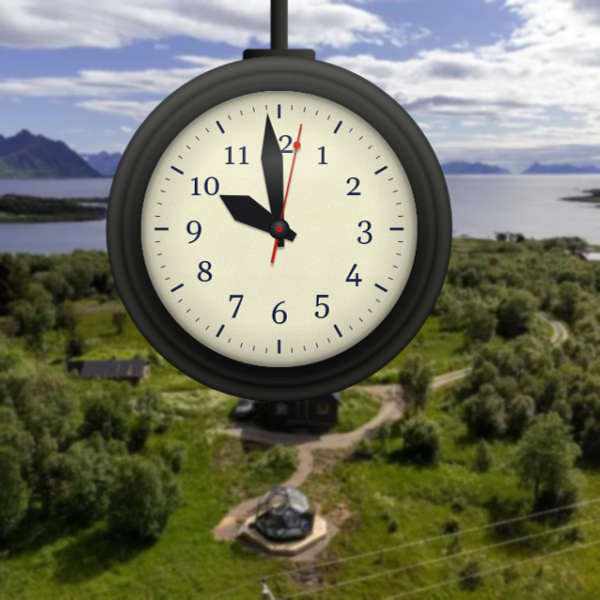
9:59:02
